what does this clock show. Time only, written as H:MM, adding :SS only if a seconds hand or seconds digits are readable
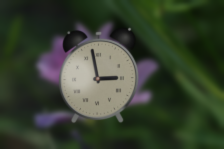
2:58
